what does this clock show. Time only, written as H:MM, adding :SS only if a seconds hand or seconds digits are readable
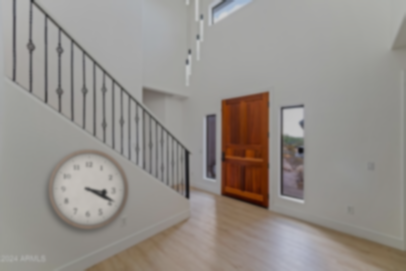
3:19
